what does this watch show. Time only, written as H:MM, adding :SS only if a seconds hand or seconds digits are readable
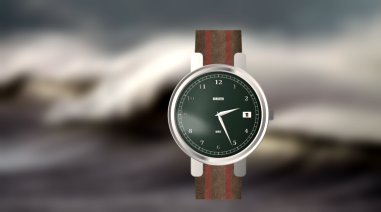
2:26
